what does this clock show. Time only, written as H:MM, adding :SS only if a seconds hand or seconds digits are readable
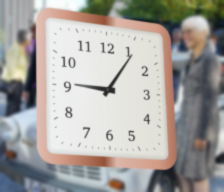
9:06
